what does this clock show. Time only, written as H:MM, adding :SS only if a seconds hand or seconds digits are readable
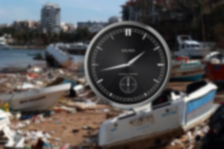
1:43
